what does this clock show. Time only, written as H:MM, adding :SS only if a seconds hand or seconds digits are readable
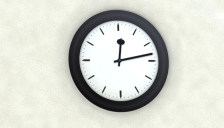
12:13
